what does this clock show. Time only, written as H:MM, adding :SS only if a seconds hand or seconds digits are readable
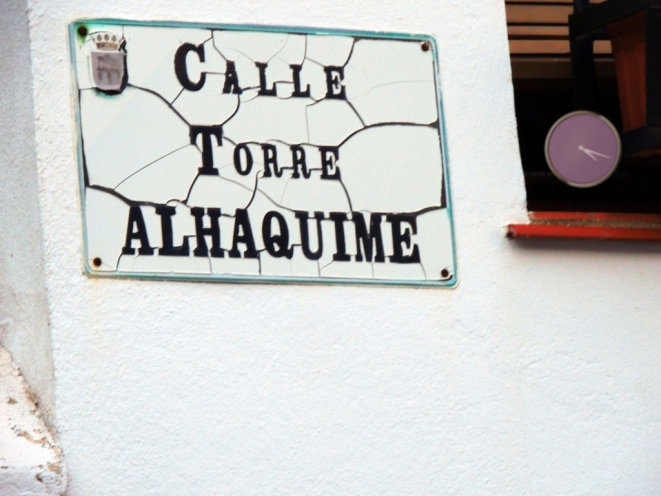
4:18
